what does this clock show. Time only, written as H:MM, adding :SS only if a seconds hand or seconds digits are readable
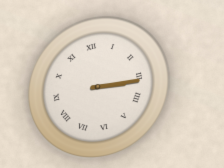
3:16
